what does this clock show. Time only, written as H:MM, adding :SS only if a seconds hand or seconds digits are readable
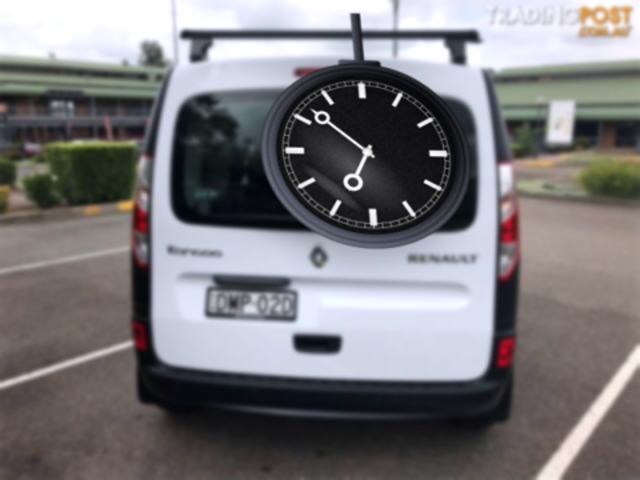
6:52
